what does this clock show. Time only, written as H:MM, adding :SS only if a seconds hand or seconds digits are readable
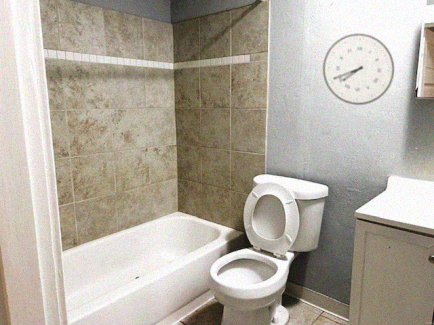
7:41
